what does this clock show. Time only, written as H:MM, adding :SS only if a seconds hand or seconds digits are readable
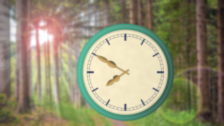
7:50
